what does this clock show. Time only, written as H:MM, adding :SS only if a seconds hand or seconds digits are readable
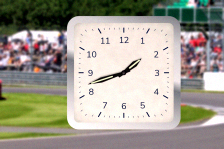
1:42
